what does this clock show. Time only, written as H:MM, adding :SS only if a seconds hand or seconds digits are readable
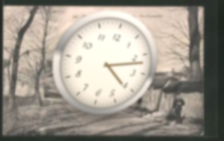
4:12
